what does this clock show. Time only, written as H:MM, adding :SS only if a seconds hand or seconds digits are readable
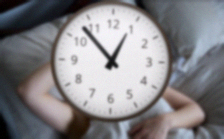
12:53
